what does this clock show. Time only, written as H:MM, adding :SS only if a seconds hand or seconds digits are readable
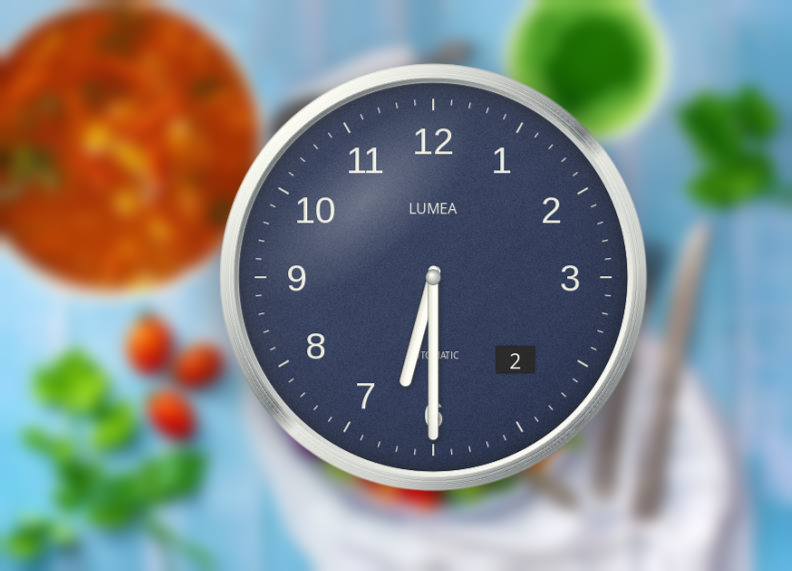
6:30
